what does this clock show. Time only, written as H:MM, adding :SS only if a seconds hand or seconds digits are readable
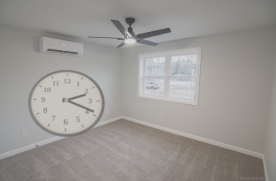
2:19
